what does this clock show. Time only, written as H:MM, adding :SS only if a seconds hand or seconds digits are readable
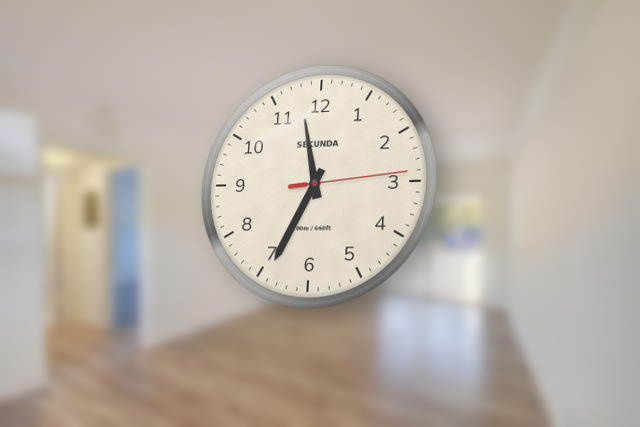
11:34:14
